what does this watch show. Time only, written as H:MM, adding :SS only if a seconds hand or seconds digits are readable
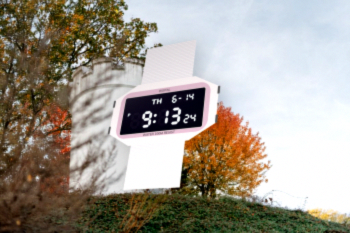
9:13
